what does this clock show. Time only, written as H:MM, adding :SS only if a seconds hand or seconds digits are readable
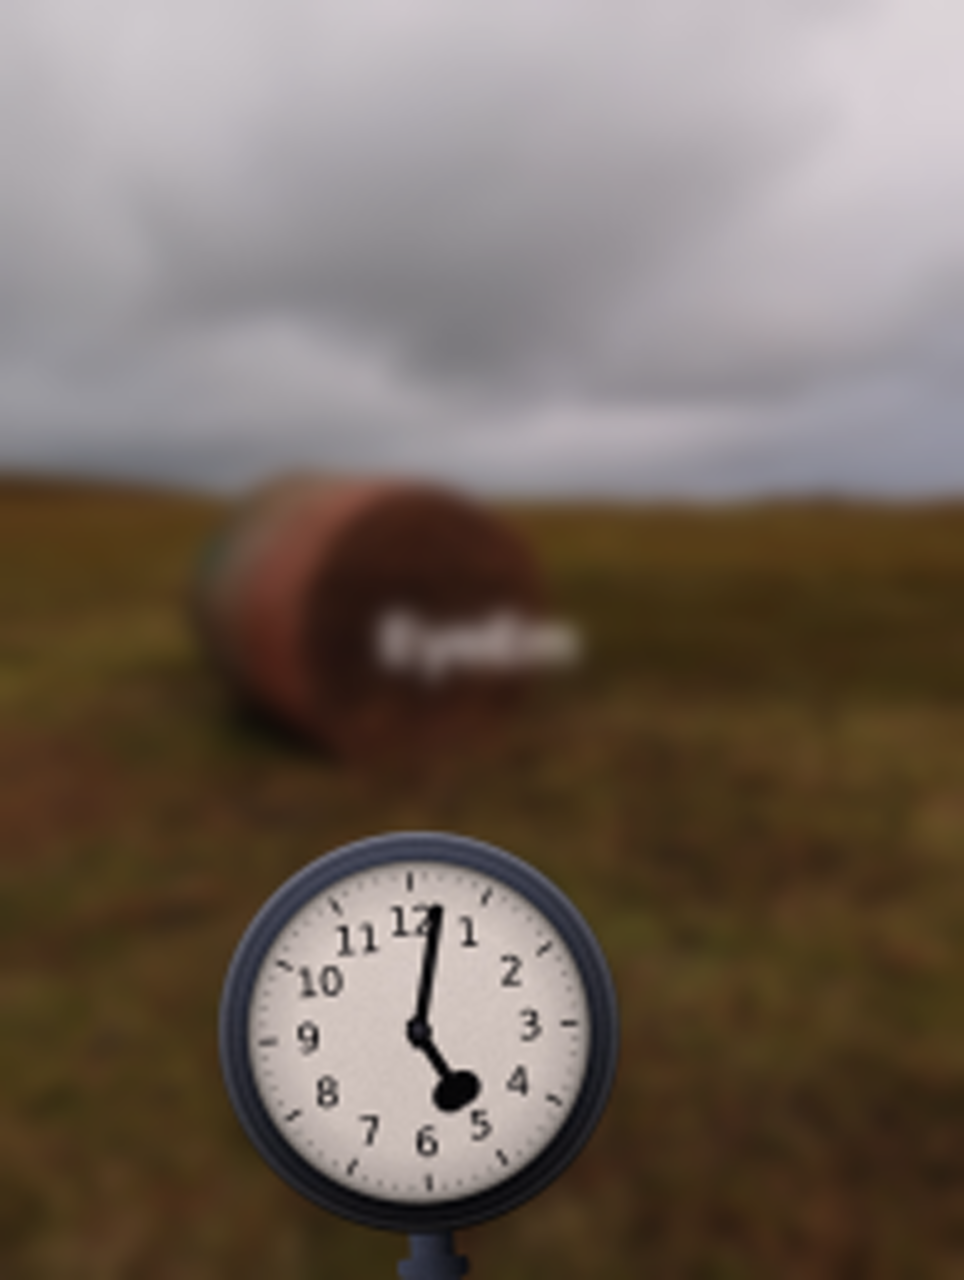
5:02
